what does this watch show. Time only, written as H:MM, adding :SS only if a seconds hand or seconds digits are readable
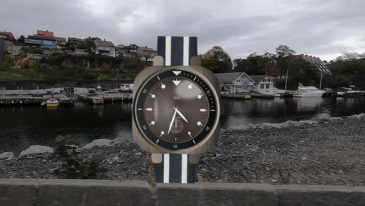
4:33
